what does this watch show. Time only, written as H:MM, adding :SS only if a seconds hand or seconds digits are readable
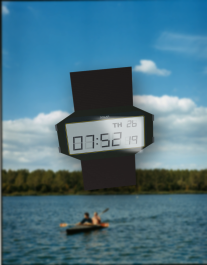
7:52:19
